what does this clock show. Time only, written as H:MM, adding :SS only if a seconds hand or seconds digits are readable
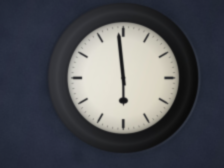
5:59
